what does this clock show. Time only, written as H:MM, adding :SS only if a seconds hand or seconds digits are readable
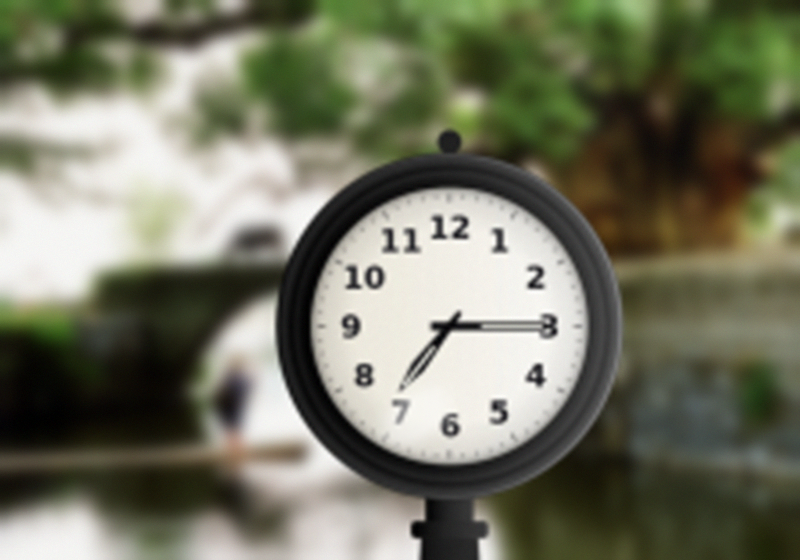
7:15
